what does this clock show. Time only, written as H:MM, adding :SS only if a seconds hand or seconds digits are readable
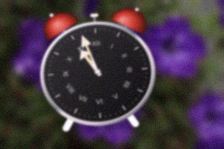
10:57
